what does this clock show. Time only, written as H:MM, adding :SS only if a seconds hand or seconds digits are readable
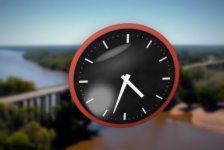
4:33
